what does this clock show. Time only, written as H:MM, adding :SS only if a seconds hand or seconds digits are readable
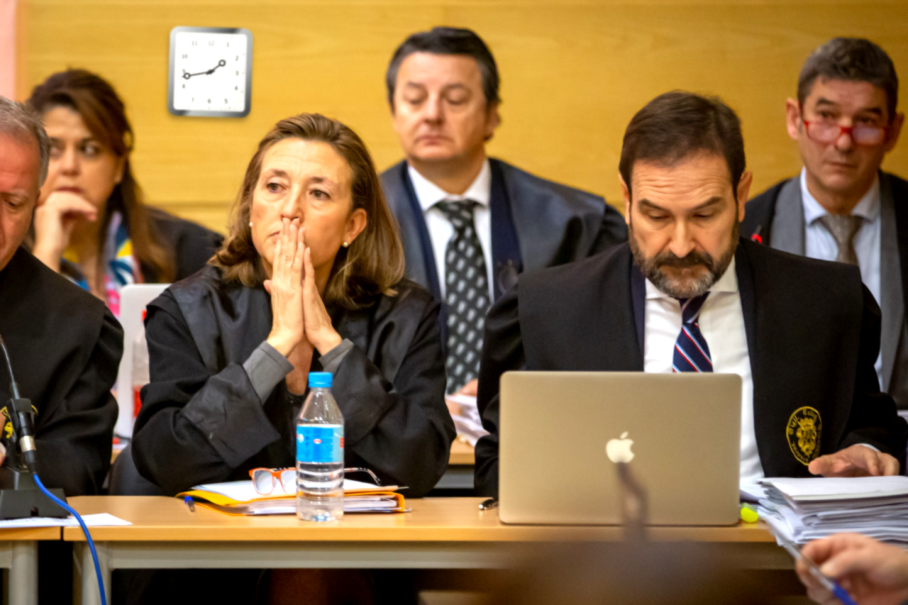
1:43
